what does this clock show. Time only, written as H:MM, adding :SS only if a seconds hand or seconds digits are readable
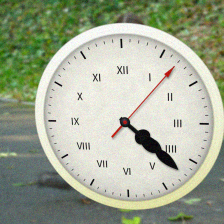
4:22:07
